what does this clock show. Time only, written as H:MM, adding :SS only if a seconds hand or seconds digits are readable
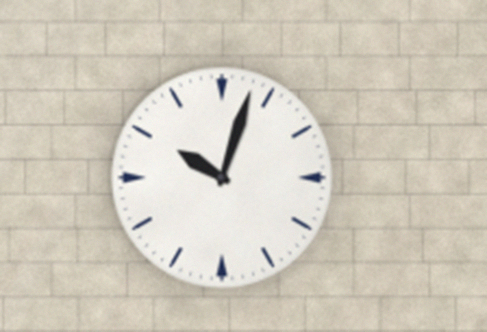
10:03
